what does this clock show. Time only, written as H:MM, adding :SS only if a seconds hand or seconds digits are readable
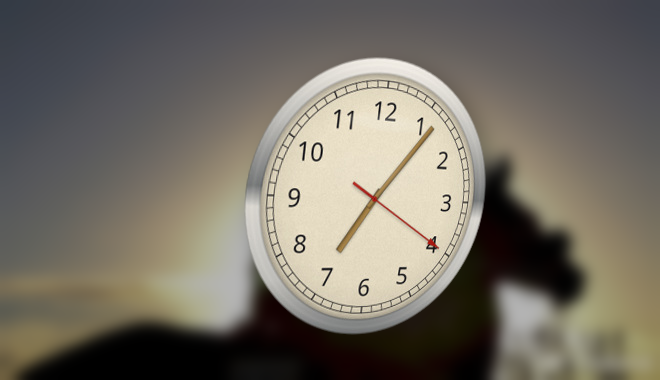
7:06:20
